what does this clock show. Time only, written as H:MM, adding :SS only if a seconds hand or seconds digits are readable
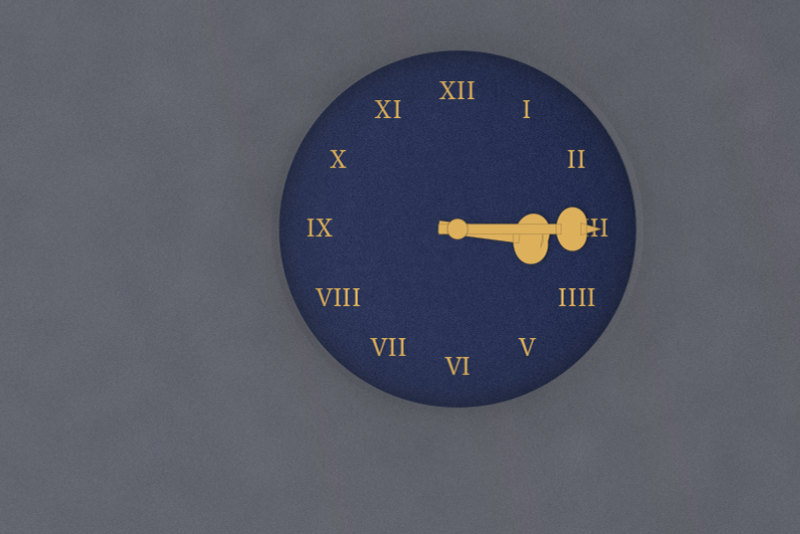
3:15
